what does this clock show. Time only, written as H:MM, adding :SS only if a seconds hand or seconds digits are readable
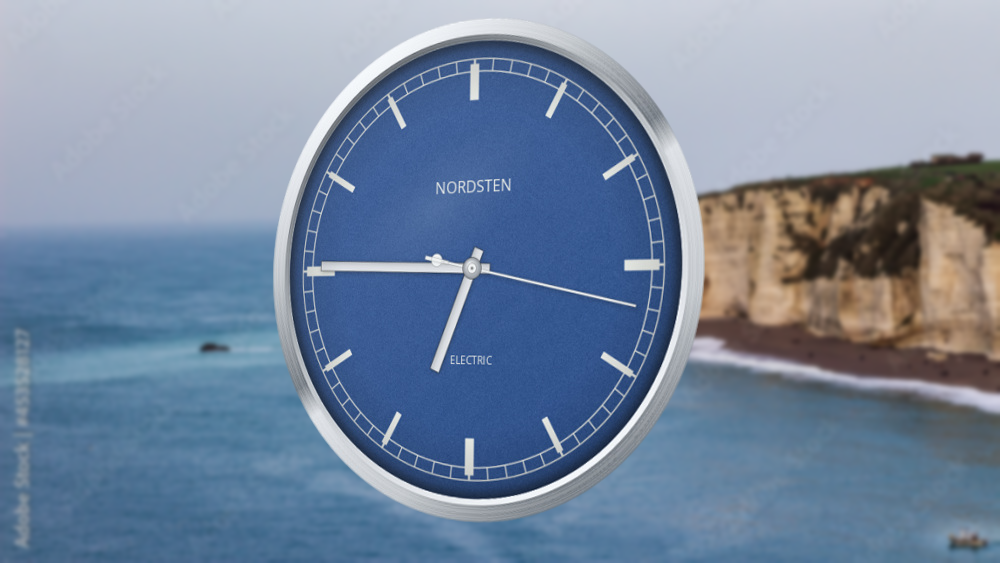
6:45:17
